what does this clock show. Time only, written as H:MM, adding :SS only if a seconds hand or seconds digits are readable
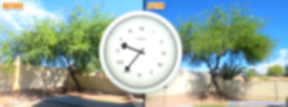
9:36
